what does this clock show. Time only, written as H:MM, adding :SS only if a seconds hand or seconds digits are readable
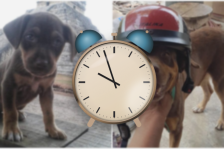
9:57
